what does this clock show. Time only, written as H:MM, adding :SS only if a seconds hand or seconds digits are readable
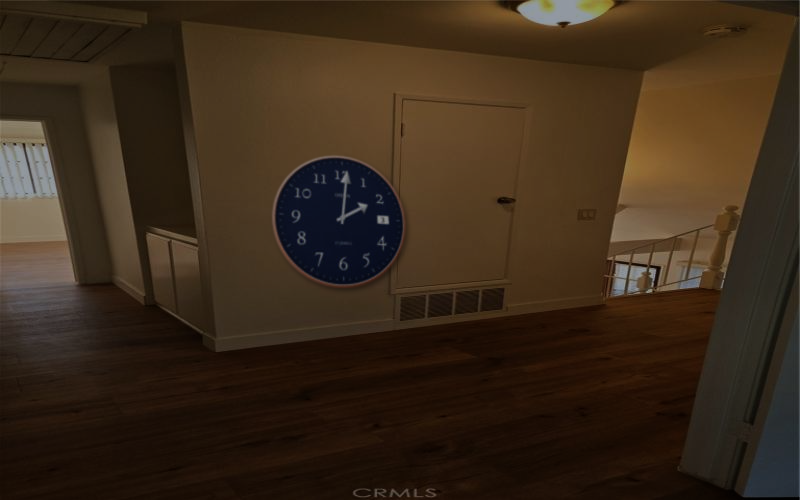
2:01
